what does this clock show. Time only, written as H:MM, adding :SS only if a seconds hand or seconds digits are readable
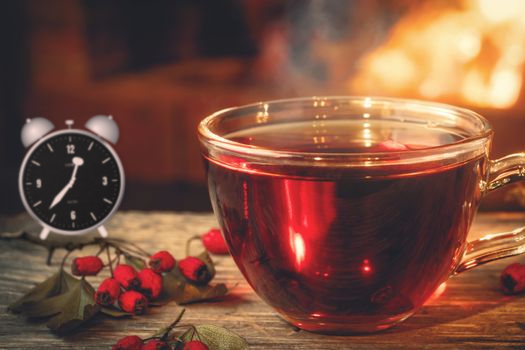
12:37
